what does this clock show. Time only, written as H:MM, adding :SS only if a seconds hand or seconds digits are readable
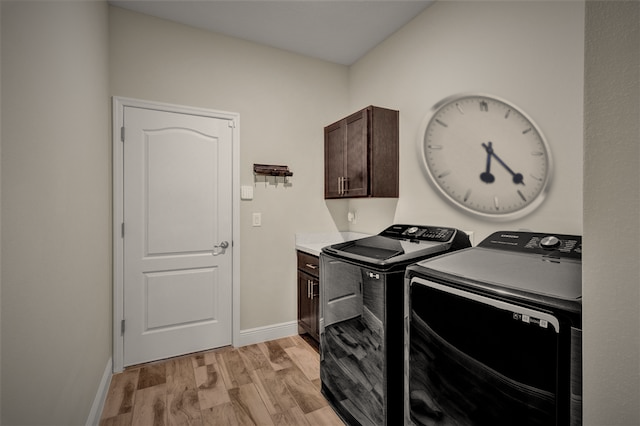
6:23
